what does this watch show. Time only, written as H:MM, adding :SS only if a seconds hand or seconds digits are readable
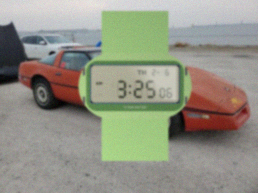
3:25:06
